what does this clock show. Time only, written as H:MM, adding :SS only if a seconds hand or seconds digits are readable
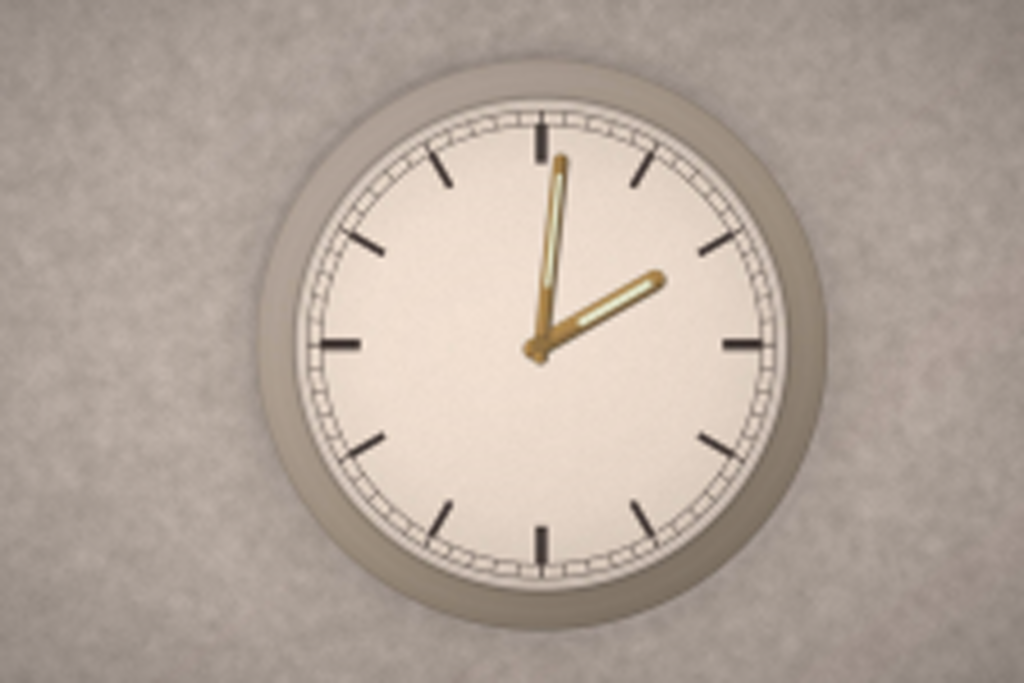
2:01
